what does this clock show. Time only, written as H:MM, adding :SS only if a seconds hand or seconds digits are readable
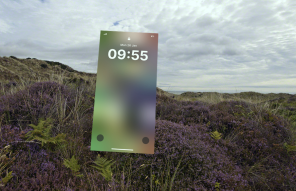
9:55
